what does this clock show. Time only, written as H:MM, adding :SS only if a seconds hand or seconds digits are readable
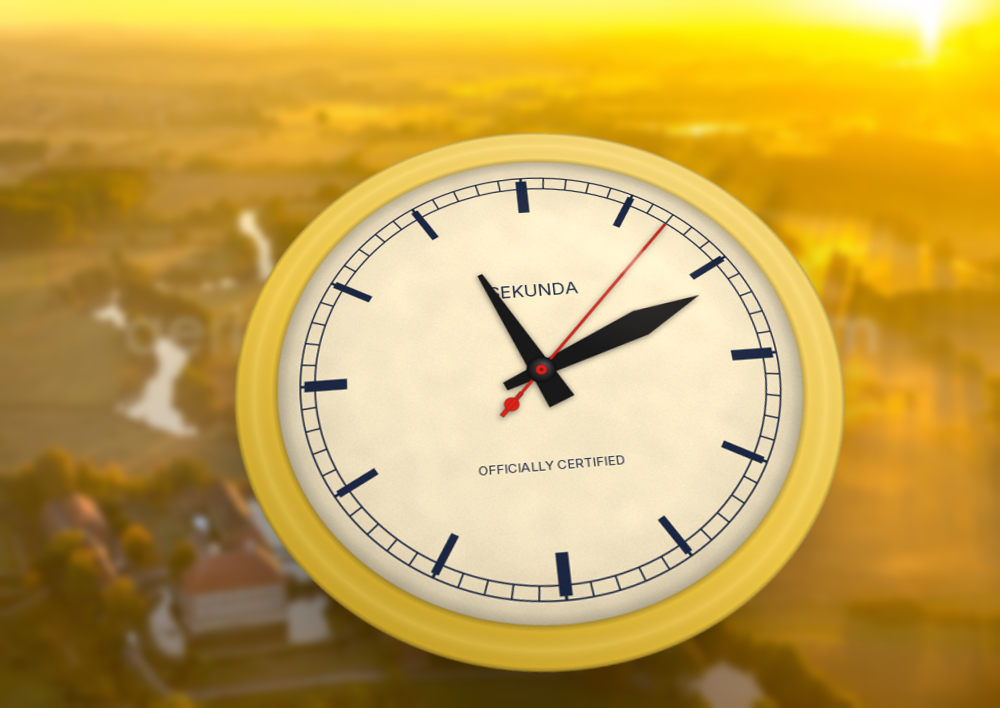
11:11:07
